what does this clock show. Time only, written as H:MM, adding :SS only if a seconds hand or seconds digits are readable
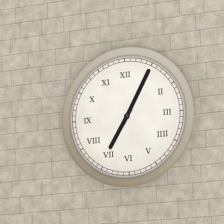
7:05
